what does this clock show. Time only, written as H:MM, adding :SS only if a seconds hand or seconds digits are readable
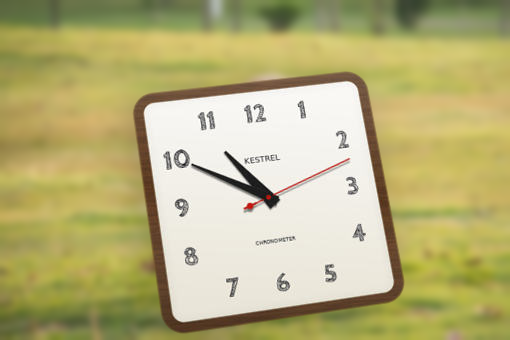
10:50:12
